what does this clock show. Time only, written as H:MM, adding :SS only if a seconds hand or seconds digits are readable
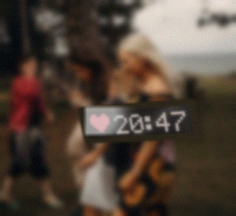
20:47
